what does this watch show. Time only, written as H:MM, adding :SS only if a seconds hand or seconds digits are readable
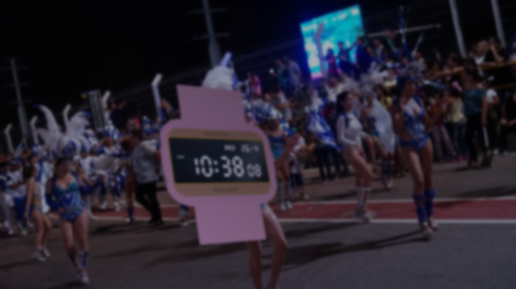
10:38
